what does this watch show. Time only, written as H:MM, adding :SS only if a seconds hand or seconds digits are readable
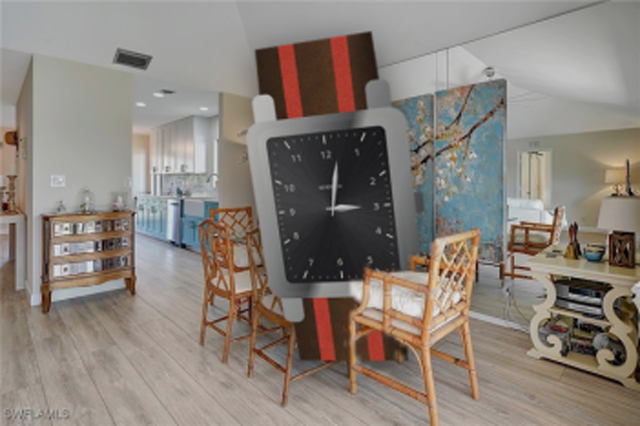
3:02
